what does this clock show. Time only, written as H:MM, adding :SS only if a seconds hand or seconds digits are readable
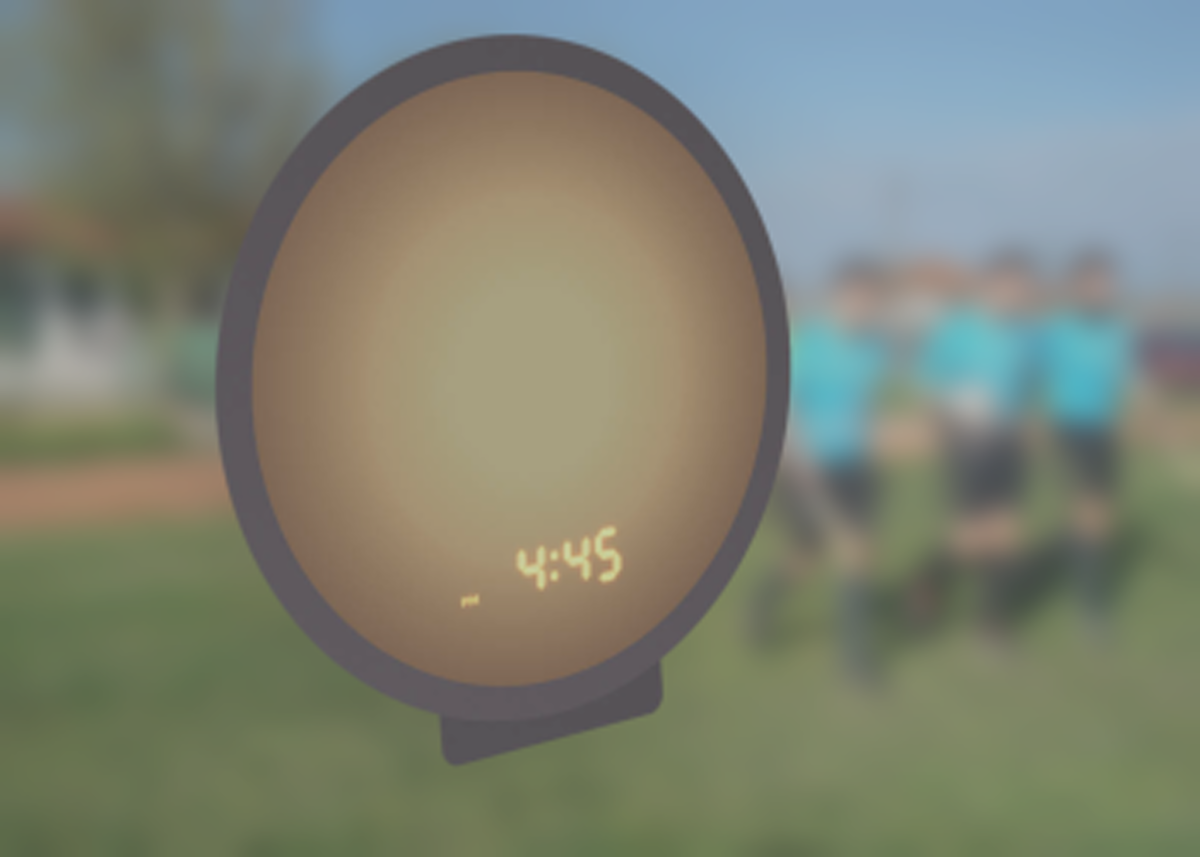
4:45
